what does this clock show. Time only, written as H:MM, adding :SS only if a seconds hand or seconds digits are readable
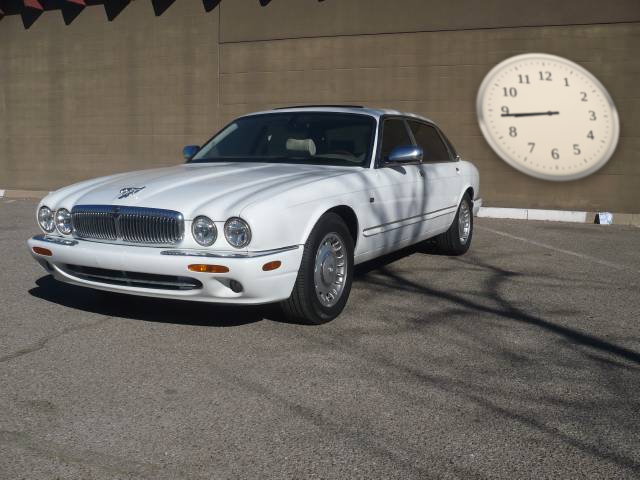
8:44
